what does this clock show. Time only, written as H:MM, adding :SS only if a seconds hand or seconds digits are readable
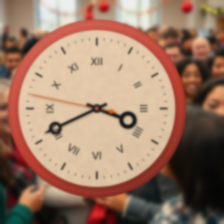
3:40:47
